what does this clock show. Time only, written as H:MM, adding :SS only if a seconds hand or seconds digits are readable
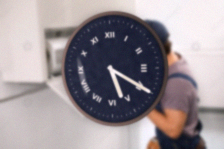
5:20
